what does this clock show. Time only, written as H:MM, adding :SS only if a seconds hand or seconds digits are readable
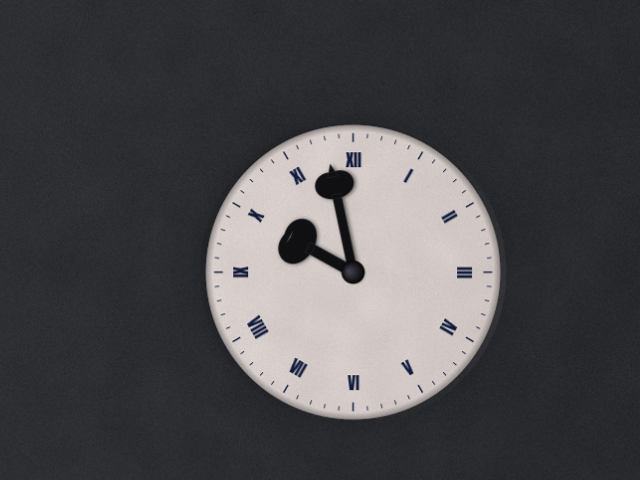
9:58
